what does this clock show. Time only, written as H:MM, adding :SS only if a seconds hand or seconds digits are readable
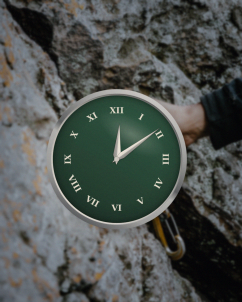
12:09
